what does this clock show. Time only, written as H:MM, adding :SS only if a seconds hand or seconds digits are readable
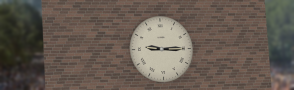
9:15
